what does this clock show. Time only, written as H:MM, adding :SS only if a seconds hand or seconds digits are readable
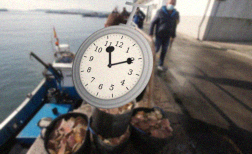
11:10
